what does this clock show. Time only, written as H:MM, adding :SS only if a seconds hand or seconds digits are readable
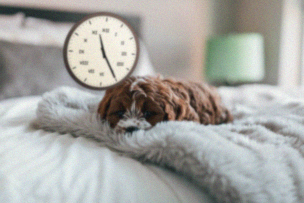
11:25
